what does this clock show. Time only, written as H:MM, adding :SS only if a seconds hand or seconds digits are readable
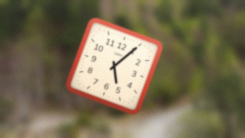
5:05
